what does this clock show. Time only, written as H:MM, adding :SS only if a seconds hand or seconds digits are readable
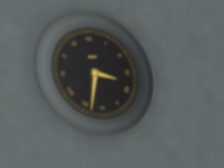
3:33
